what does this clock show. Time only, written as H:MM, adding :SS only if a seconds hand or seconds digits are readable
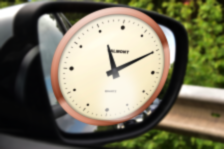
11:10
